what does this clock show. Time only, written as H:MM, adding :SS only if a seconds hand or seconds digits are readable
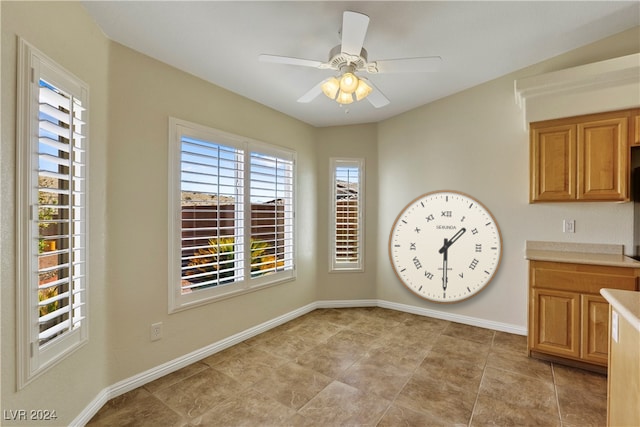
1:30
